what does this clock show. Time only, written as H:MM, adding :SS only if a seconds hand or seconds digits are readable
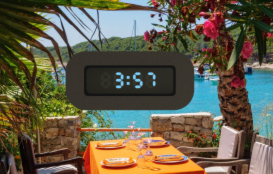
3:57
